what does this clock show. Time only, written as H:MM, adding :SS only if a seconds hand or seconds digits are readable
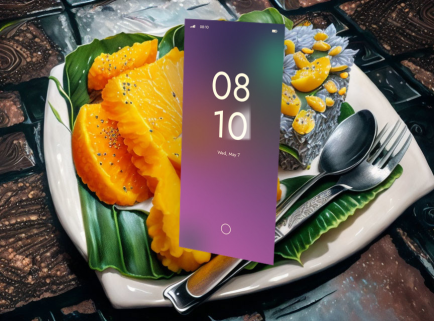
8:10
